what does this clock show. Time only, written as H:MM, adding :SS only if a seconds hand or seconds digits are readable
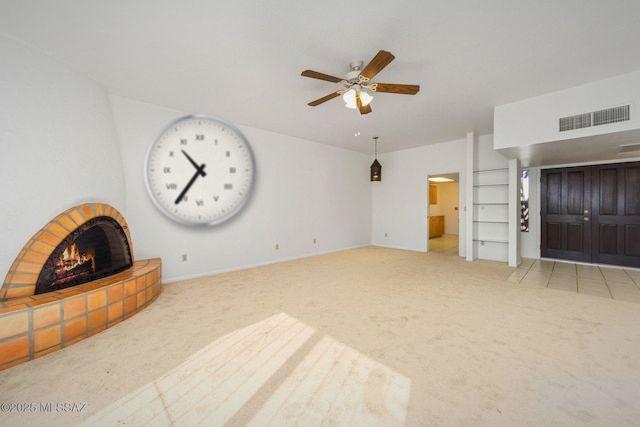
10:36
